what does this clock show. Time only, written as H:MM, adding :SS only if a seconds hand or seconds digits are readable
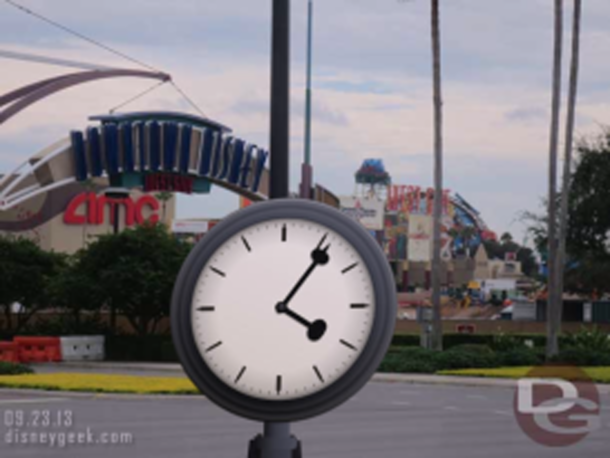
4:06
